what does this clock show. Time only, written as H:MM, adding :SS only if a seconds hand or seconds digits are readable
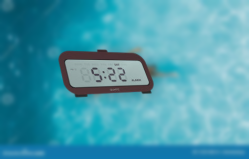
5:22
